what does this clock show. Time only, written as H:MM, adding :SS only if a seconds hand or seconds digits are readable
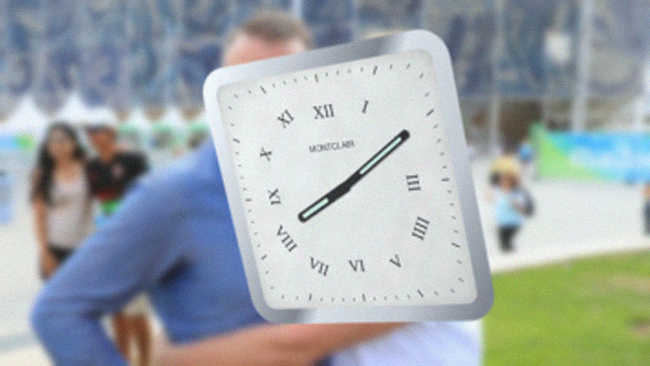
8:10
